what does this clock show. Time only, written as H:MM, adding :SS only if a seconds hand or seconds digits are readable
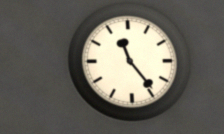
11:24
